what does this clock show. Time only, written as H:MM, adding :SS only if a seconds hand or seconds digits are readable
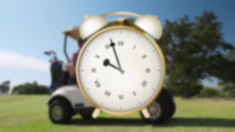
9:57
